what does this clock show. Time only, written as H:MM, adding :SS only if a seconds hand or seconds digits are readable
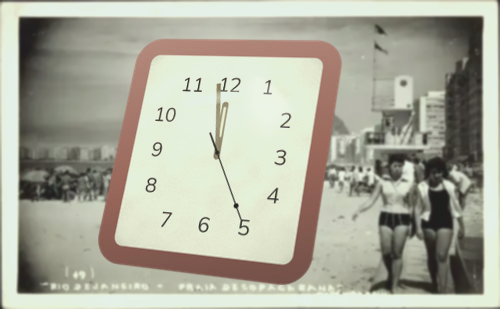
11:58:25
